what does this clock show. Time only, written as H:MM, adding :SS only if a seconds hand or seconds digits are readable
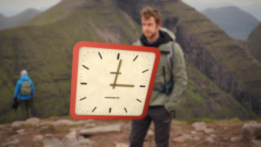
3:01
